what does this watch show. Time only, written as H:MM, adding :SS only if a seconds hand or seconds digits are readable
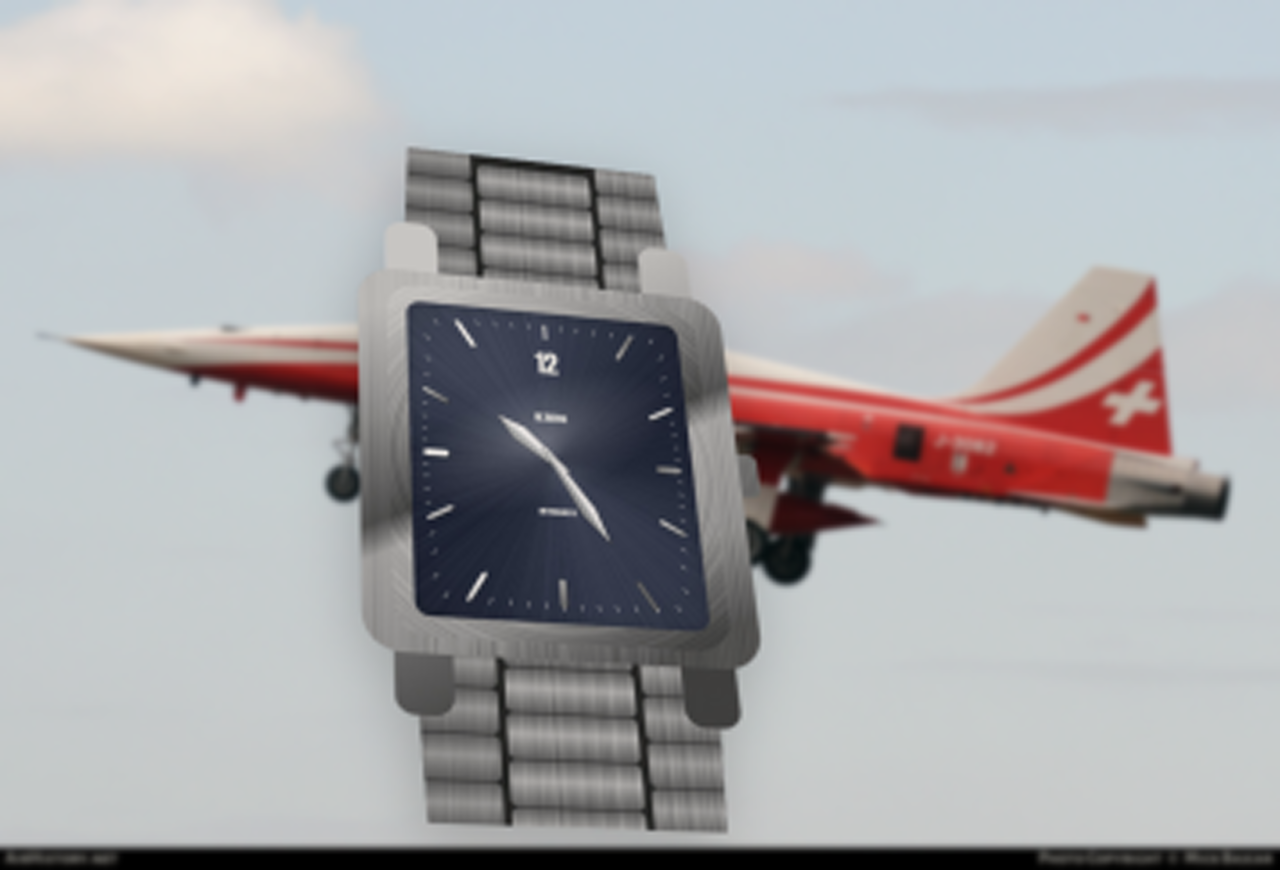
10:25
